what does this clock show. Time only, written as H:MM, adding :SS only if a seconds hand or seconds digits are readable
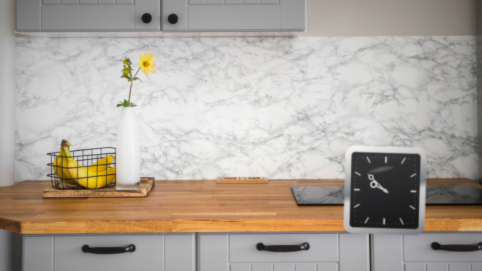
9:52
